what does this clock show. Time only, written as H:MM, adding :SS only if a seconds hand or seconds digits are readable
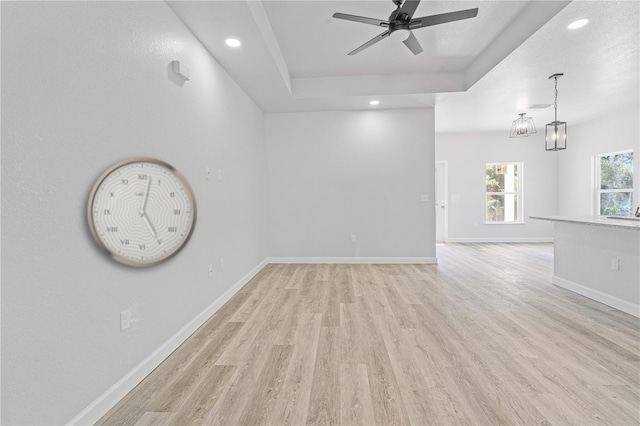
5:02
